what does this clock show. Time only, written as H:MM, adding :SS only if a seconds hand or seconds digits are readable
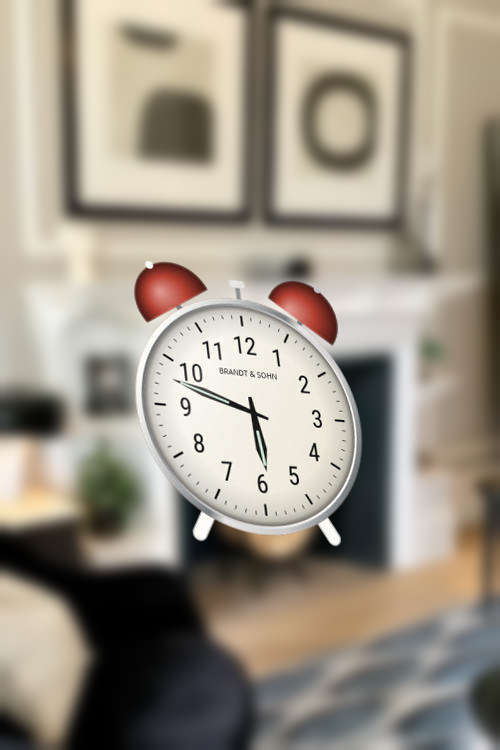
5:48
